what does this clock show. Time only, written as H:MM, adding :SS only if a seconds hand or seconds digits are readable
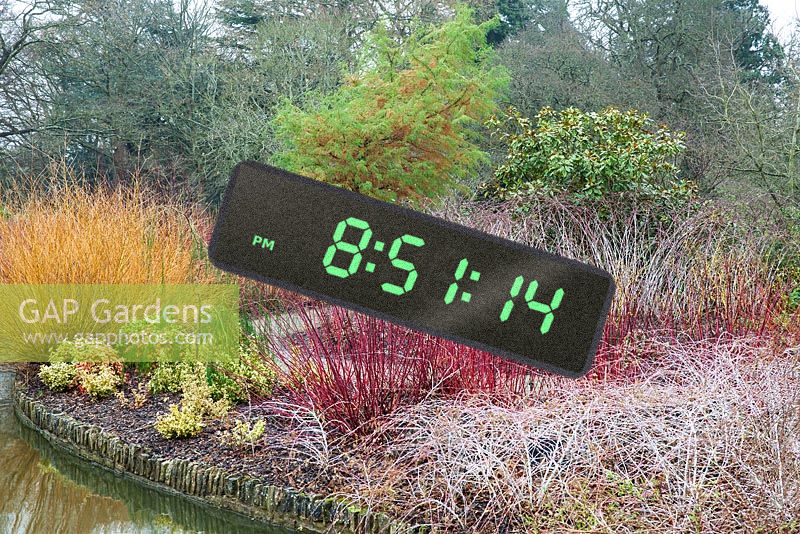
8:51:14
